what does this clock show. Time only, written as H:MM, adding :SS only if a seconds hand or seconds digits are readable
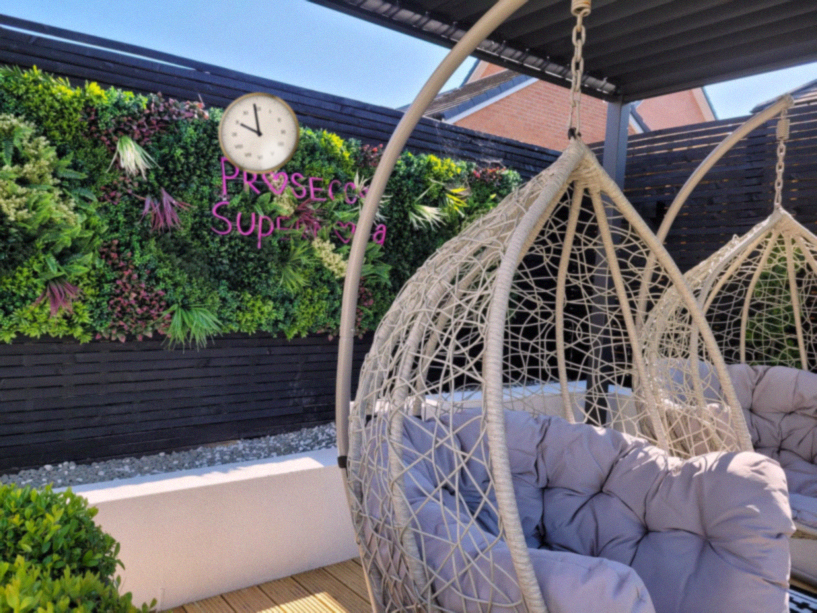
9:59
